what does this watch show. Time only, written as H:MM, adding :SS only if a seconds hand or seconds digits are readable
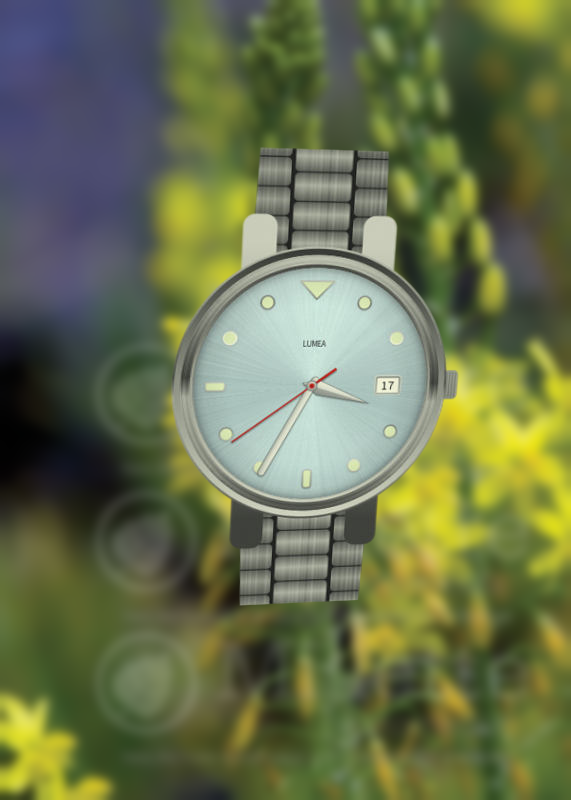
3:34:39
